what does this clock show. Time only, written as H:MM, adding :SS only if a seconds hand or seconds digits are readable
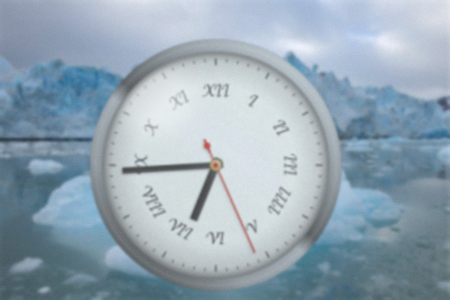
6:44:26
